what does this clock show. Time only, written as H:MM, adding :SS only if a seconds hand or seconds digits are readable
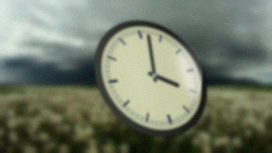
4:02
